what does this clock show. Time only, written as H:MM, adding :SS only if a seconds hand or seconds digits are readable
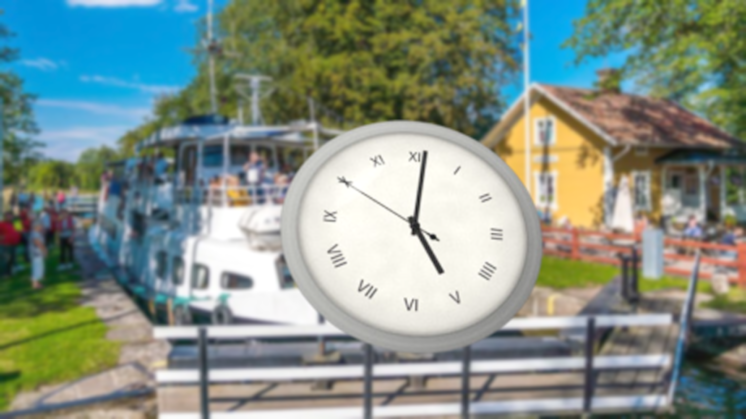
5:00:50
